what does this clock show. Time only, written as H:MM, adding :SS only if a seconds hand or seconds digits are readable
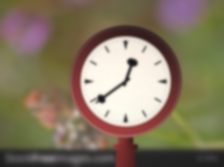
12:39
